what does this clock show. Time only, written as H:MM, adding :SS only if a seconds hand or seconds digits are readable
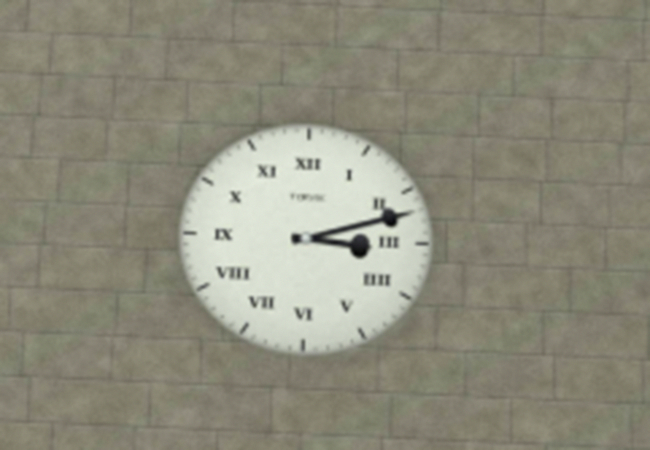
3:12
